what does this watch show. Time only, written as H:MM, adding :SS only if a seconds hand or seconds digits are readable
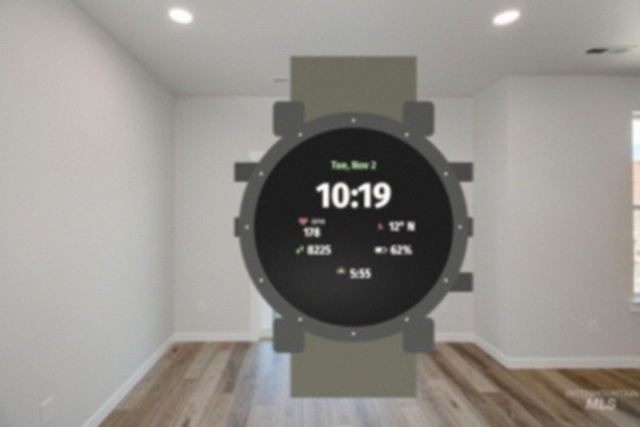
10:19
